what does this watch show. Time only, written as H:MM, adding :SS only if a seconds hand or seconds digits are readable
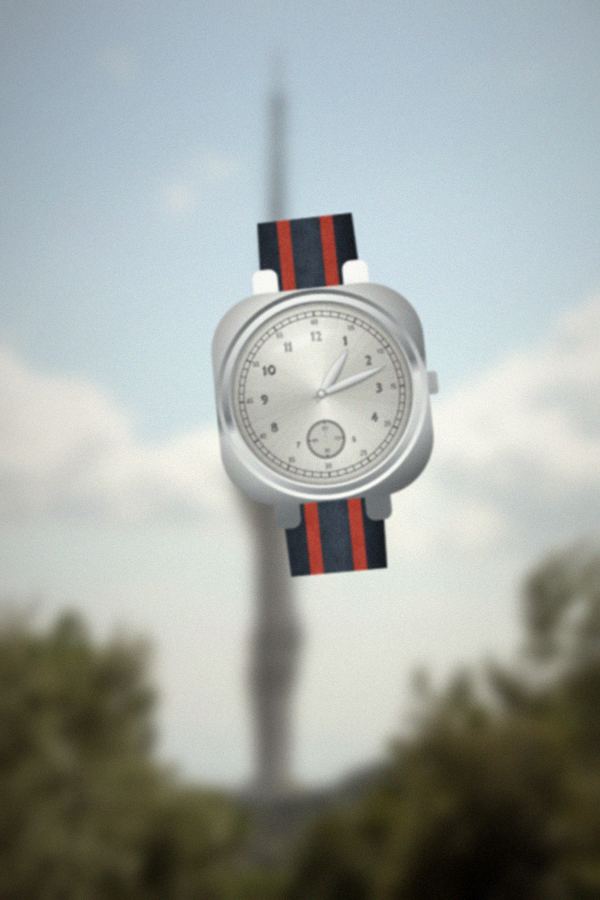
1:12
